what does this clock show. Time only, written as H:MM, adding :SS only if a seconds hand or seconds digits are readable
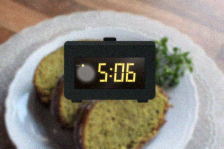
5:06
